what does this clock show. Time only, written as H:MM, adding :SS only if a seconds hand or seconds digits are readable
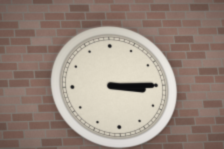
3:15
